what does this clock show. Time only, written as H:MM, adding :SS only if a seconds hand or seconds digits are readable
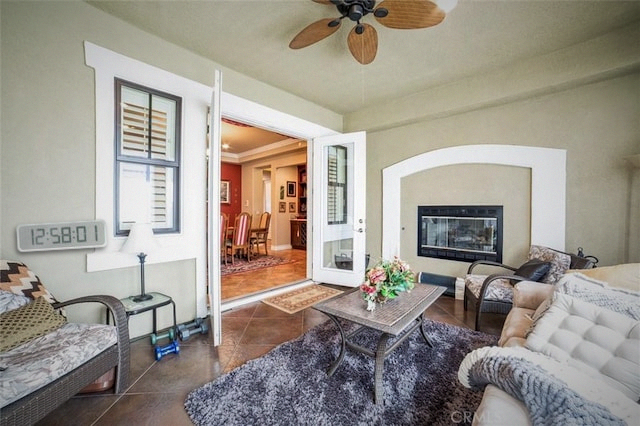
12:58:01
